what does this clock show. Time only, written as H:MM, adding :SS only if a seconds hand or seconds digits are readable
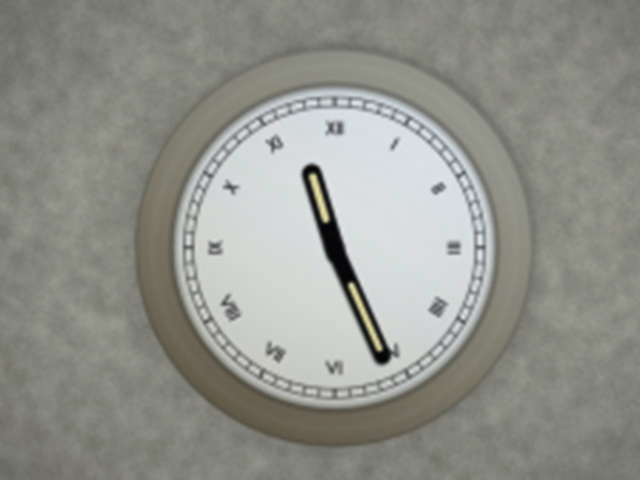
11:26
